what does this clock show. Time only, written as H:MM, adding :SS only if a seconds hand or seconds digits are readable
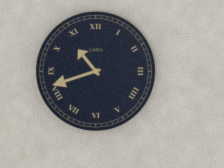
10:42
